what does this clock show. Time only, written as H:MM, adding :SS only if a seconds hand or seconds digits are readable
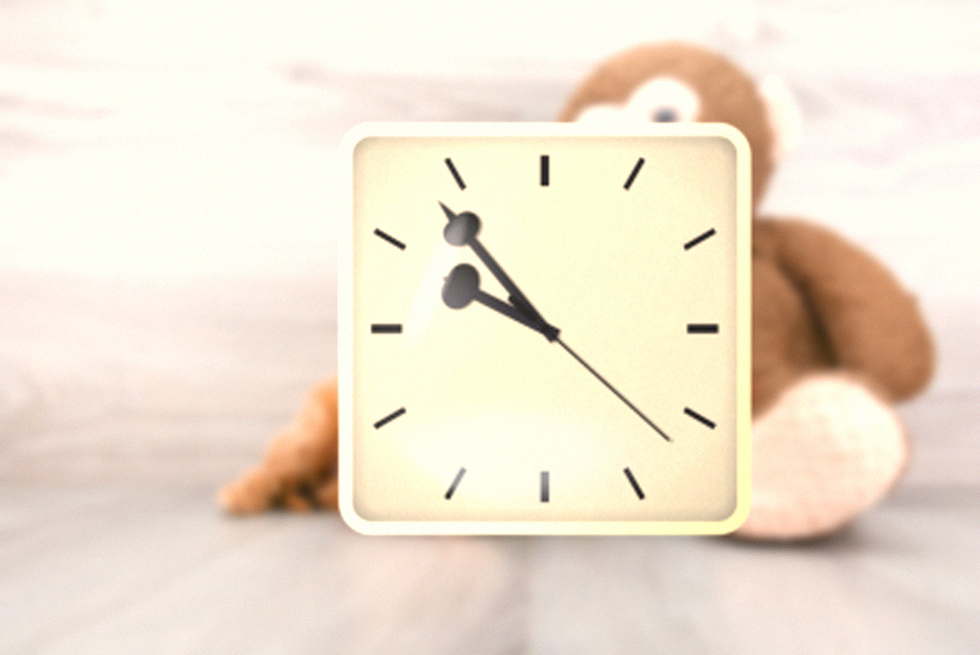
9:53:22
